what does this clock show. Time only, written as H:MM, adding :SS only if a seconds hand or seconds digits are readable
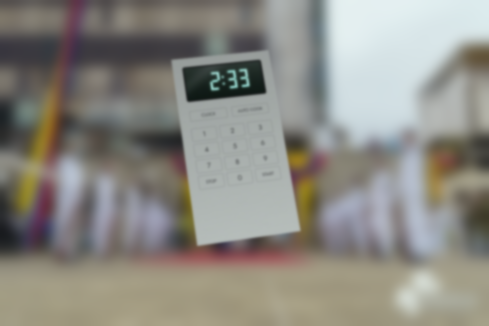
2:33
